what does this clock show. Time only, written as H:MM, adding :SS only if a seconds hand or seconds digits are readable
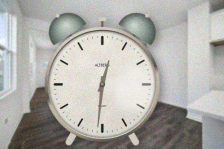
12:31
